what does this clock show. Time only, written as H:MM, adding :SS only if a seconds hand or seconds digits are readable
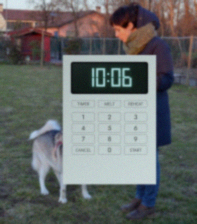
10:06
